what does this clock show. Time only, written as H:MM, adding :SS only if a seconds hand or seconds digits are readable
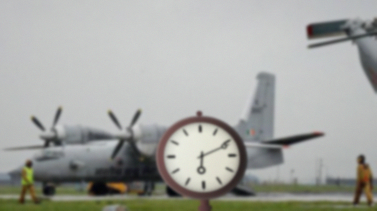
6:11
